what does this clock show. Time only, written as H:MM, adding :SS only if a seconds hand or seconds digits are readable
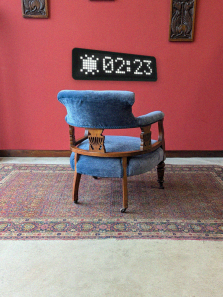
2:23
